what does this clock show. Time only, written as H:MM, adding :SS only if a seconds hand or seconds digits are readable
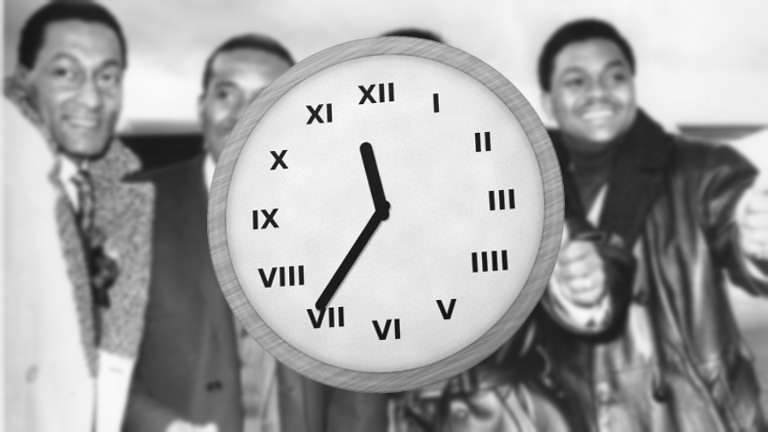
11:36
